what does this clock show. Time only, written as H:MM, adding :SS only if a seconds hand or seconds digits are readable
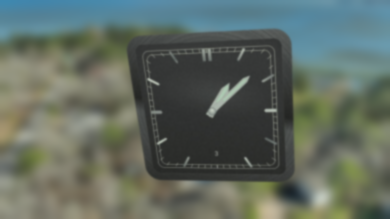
1:08
